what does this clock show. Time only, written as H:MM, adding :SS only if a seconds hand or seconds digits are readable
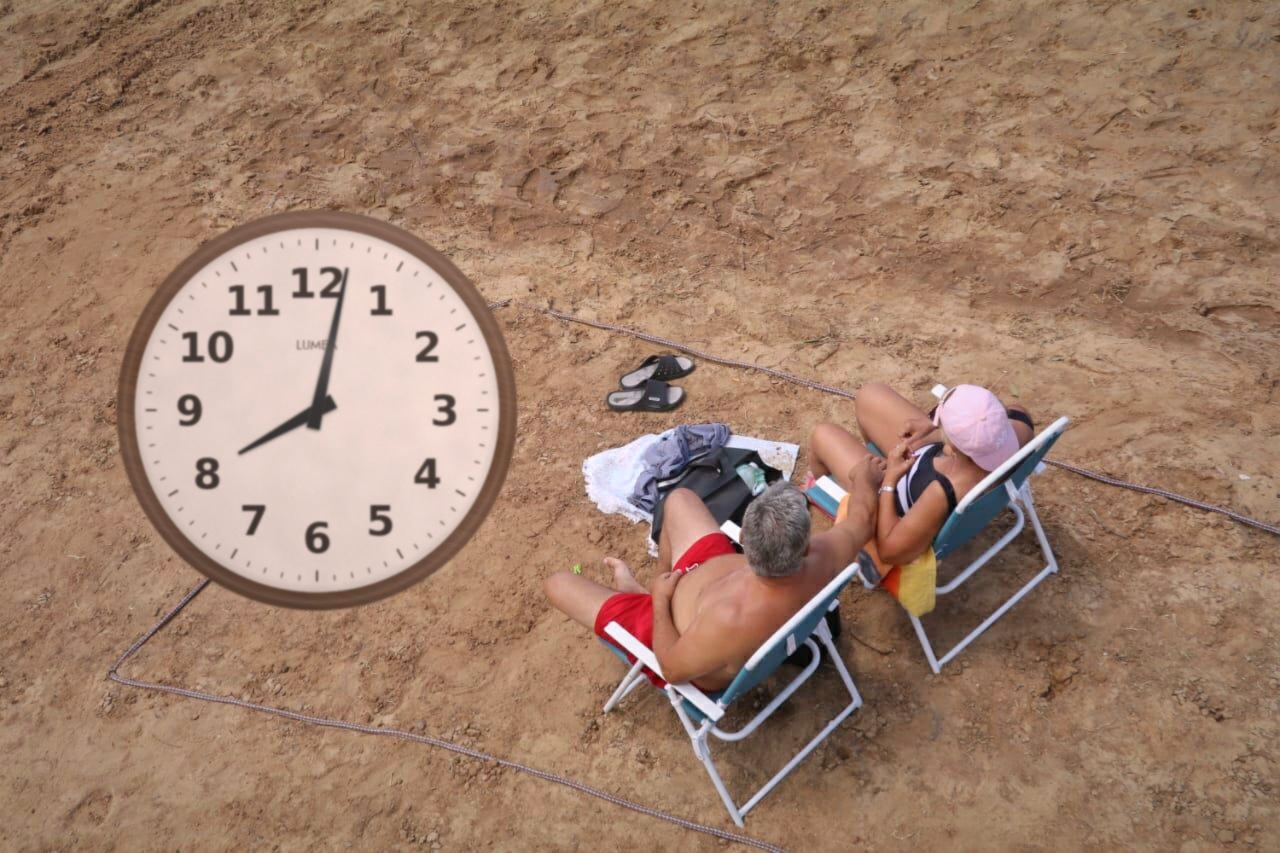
8:02
